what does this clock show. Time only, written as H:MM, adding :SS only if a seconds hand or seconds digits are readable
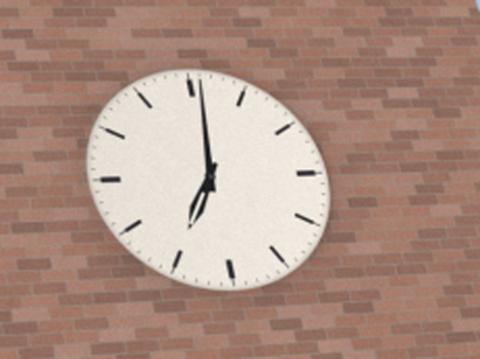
7:01
